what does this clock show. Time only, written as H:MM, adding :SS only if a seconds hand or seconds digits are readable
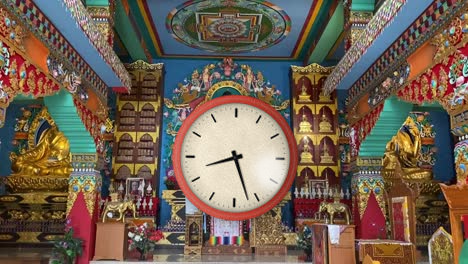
8:27
